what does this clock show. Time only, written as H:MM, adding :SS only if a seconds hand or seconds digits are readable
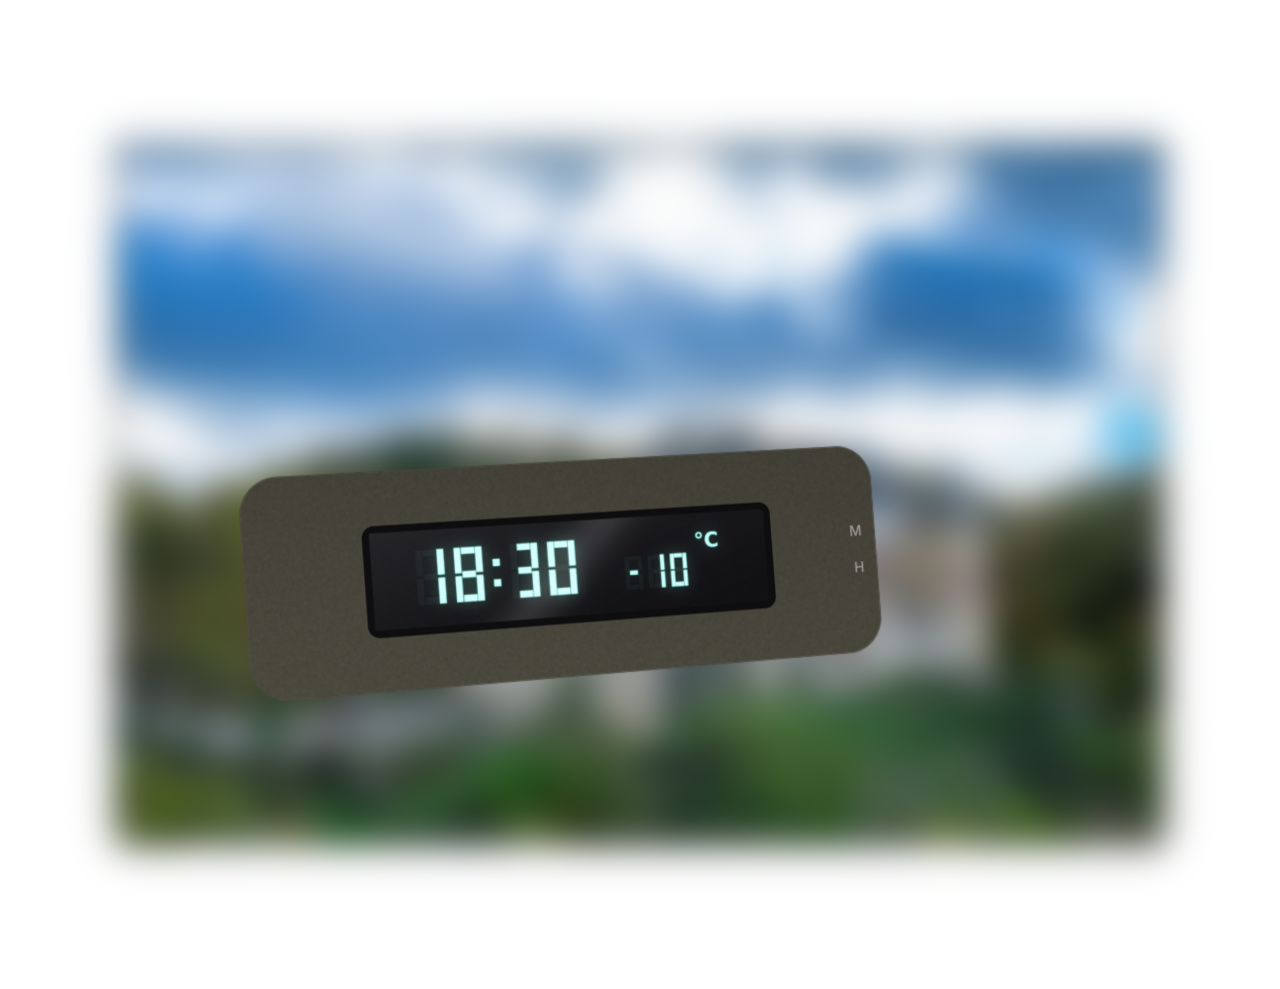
18:30
